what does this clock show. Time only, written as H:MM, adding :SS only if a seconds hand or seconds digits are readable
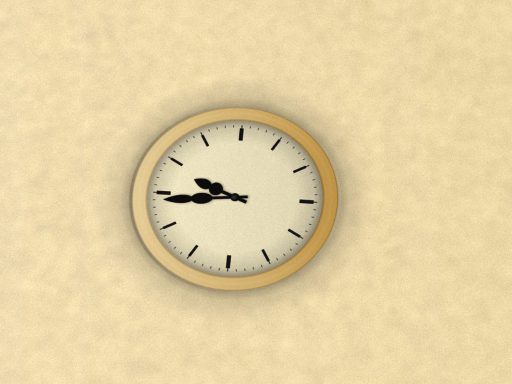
9:44
